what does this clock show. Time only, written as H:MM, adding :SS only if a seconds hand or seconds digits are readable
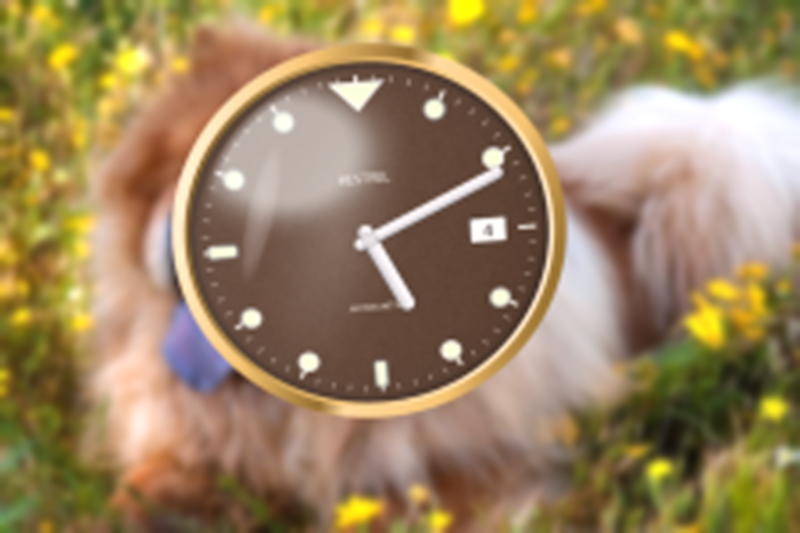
5:11
